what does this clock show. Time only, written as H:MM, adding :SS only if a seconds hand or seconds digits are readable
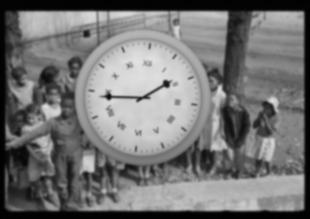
1:44
